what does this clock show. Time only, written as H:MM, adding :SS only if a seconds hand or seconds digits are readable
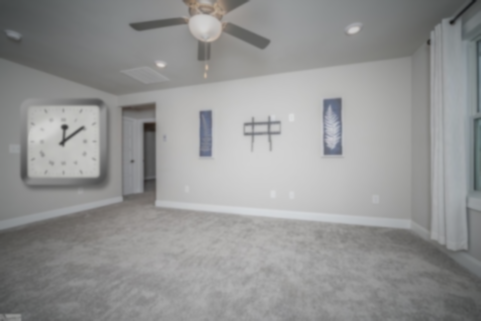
12:09
